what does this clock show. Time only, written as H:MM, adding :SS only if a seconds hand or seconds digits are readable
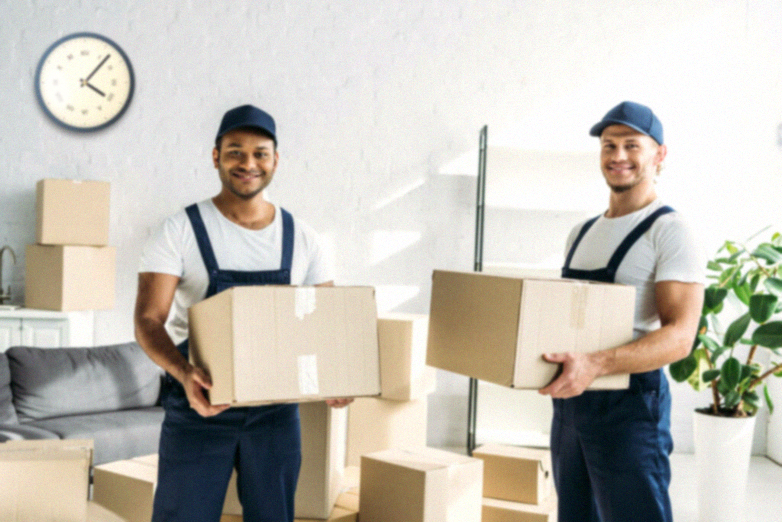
4:07
